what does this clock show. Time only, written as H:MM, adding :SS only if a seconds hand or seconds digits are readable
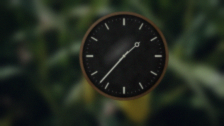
1:37
